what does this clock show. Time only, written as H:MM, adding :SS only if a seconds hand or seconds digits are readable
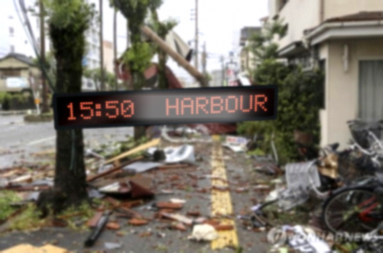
15:50
